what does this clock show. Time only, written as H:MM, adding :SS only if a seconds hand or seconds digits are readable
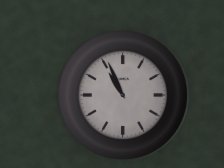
10:56
